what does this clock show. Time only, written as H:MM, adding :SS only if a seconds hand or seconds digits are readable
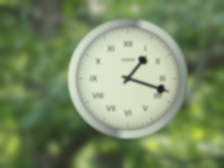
1:18
